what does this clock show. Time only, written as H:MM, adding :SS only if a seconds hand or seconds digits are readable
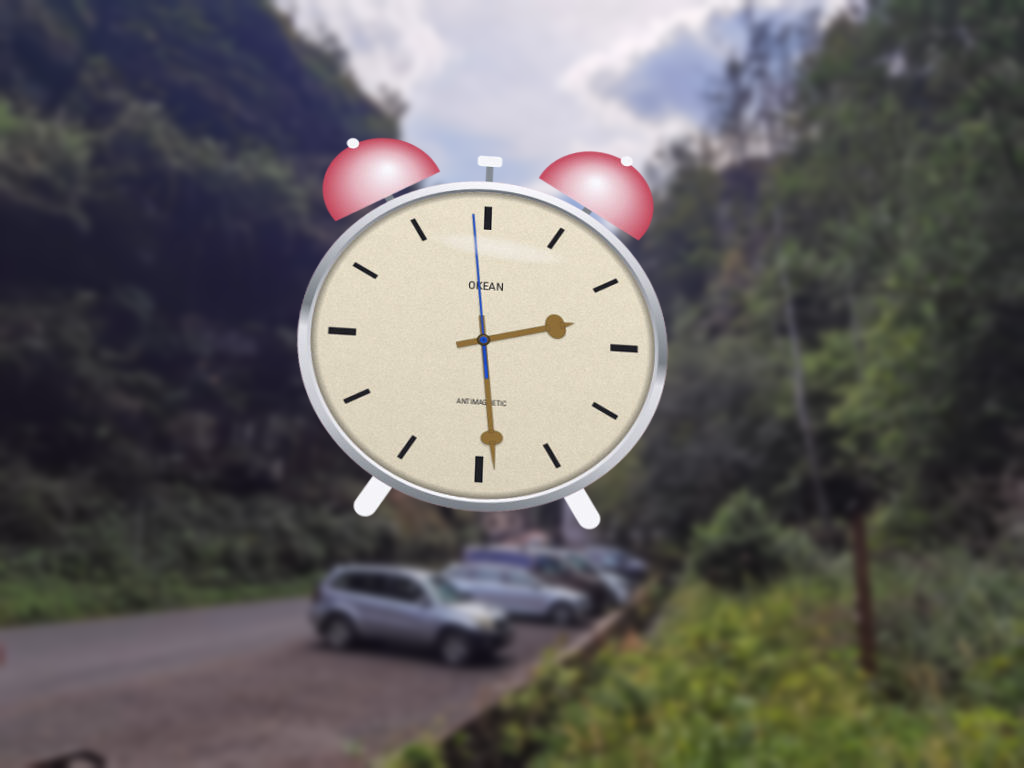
2:28:59
